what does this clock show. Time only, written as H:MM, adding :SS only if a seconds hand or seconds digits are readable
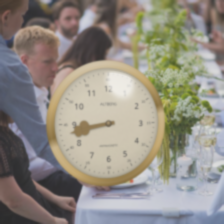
8:43
